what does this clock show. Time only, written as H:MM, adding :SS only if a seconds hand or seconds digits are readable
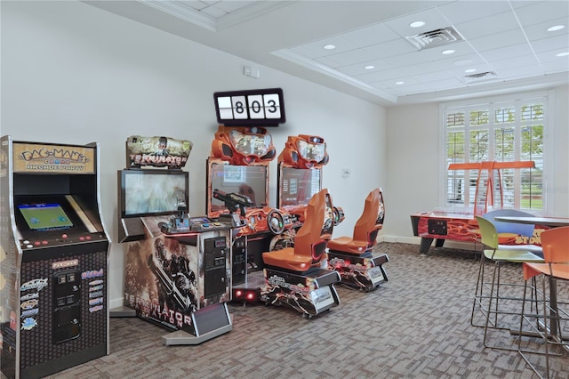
8:03
